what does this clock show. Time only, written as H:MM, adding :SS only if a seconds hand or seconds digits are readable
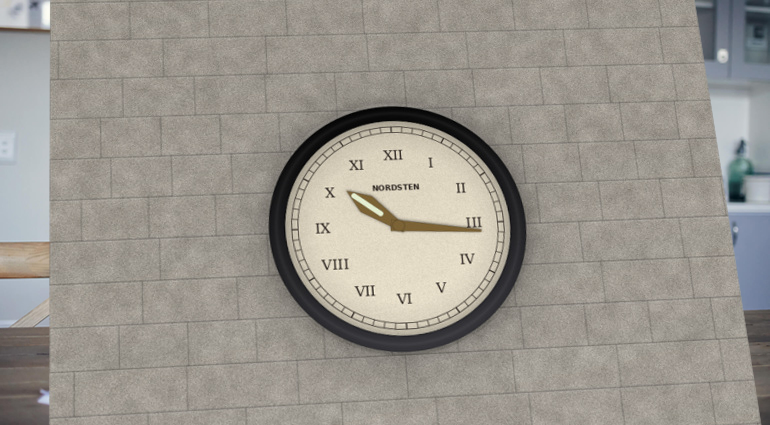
10:16
